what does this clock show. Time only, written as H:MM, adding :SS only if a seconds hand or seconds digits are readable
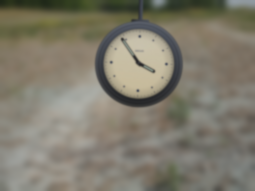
3:54
